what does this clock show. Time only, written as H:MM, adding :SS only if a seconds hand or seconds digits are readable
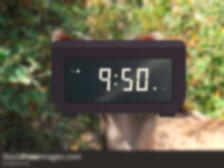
9:50
